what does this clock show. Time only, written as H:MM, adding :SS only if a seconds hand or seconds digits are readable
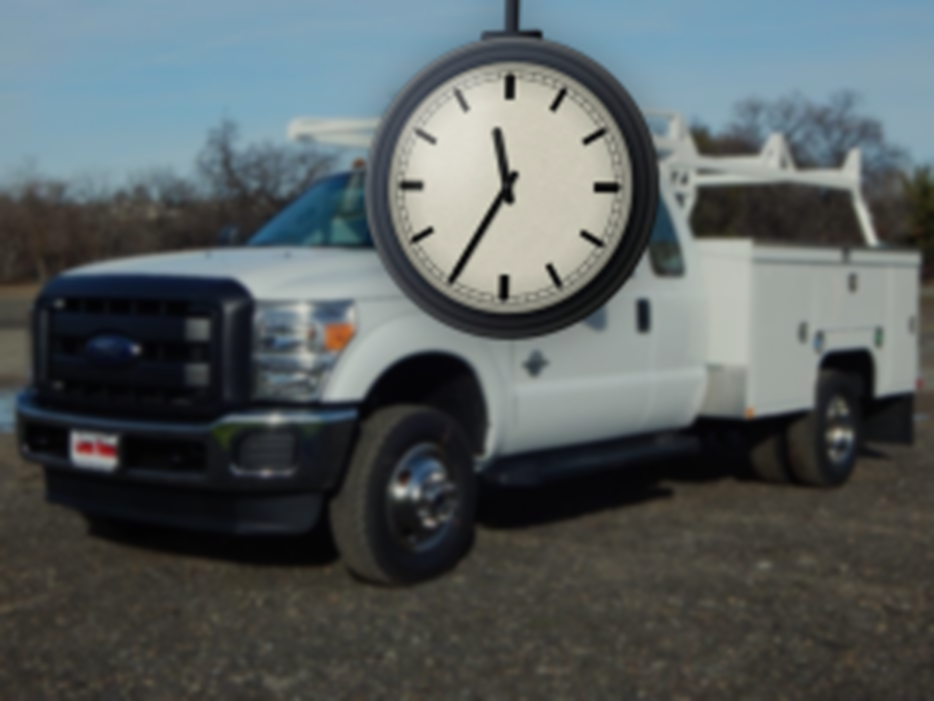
11:35
